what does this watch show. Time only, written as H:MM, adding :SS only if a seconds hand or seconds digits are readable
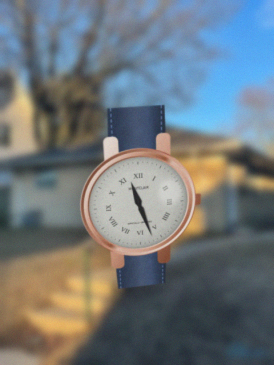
11:27
